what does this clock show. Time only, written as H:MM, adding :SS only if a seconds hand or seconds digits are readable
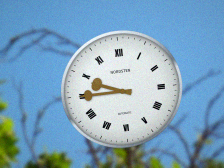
9:45
